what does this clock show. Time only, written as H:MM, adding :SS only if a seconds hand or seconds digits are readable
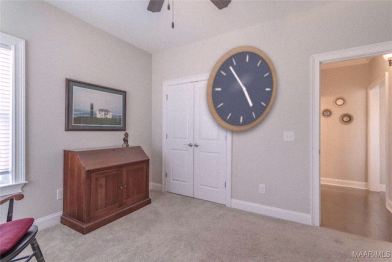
4:53
